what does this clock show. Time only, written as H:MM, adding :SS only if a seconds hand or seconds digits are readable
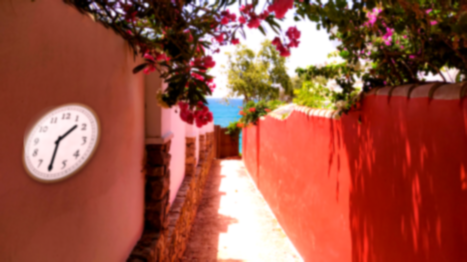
1:30
